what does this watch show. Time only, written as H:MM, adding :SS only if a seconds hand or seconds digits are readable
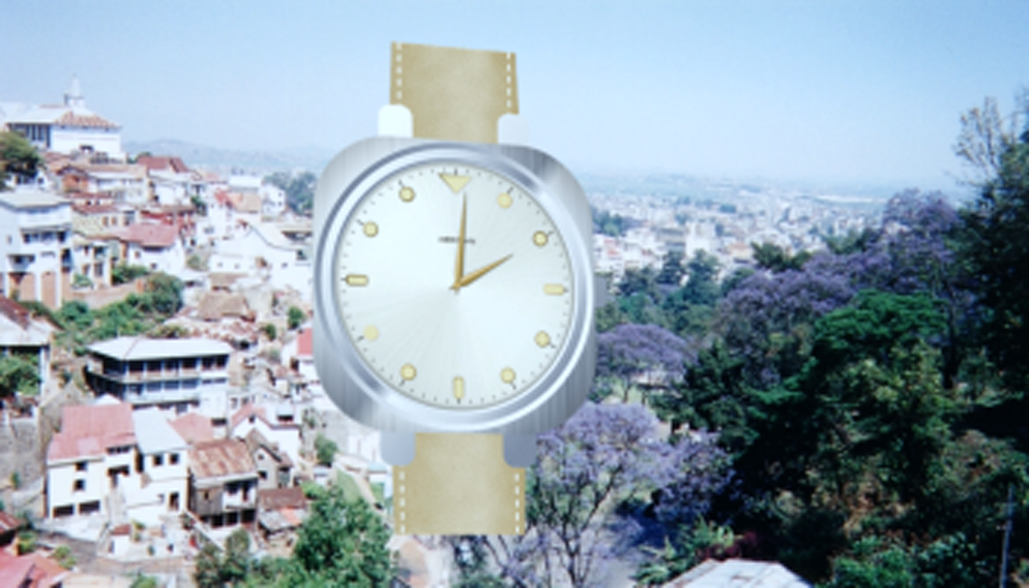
2:01
